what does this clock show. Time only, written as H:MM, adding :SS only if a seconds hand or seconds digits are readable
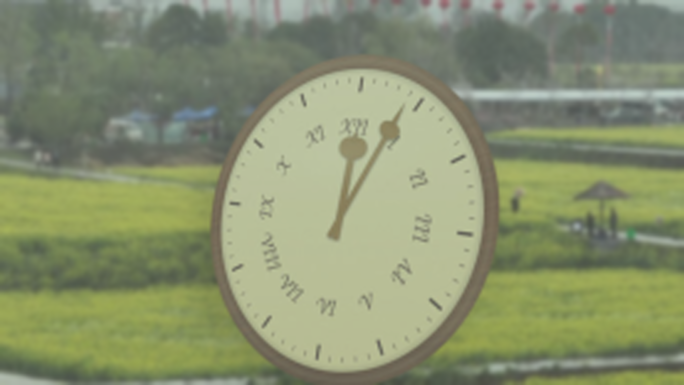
12:04
